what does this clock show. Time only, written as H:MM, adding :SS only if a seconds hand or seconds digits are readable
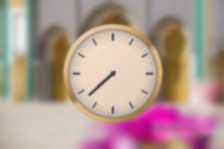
7:38
